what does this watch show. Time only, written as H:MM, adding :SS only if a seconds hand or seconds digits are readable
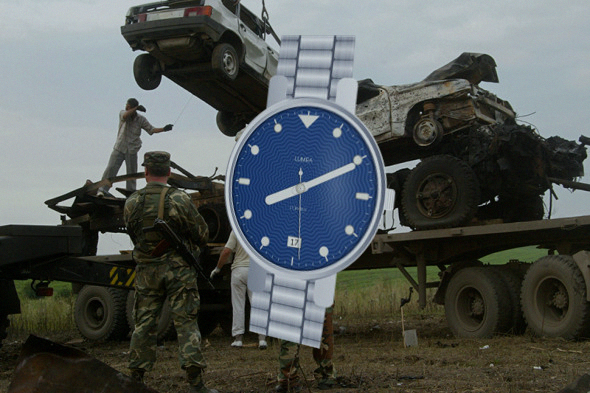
8:10:29
